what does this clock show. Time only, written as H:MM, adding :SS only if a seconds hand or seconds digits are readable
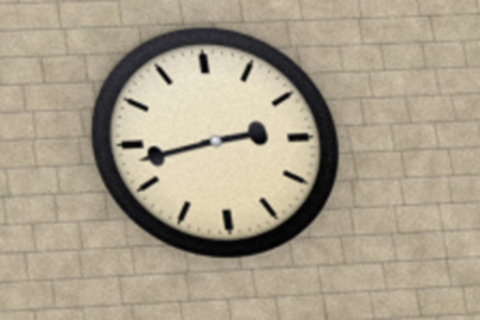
2:43
